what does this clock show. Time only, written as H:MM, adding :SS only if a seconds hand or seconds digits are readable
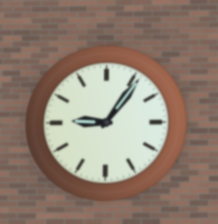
9:06
